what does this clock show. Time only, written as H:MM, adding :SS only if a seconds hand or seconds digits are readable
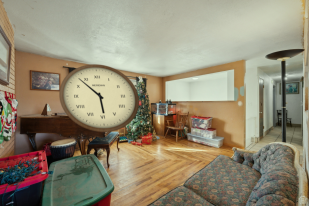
5:53
